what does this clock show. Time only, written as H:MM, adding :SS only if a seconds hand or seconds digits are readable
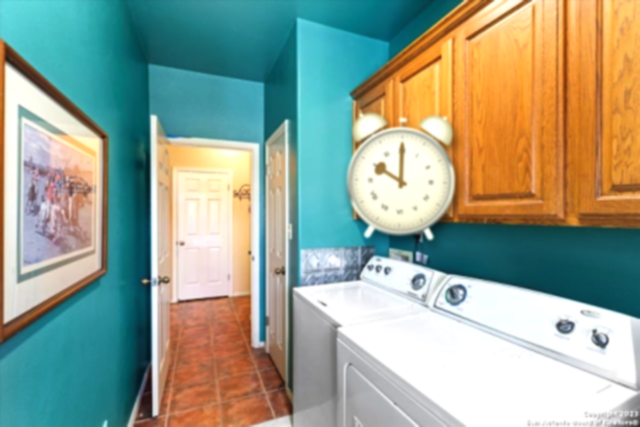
10:00
